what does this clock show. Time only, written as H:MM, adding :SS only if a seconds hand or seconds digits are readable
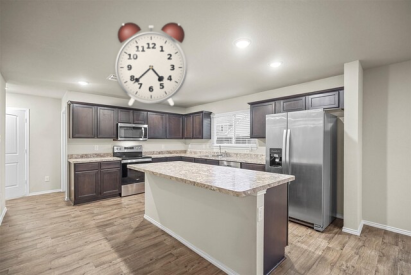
4:38
